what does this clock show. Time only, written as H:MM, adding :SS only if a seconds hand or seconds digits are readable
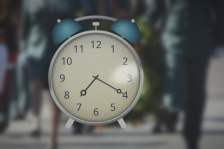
7:20
